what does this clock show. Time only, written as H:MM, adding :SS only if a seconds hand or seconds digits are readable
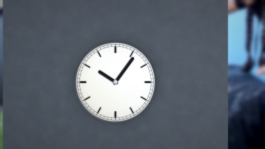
10:06
